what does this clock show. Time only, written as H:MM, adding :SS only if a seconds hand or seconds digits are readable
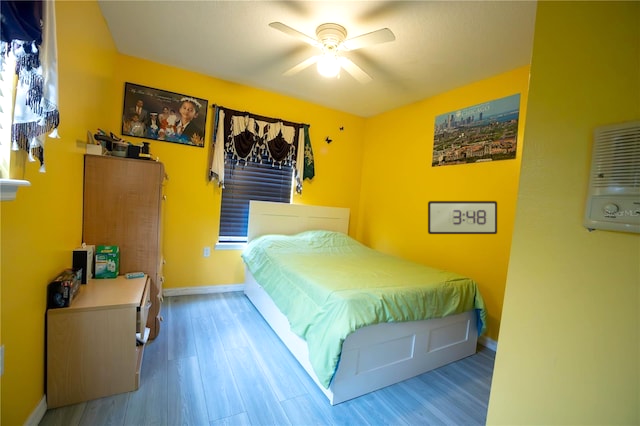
3:48
